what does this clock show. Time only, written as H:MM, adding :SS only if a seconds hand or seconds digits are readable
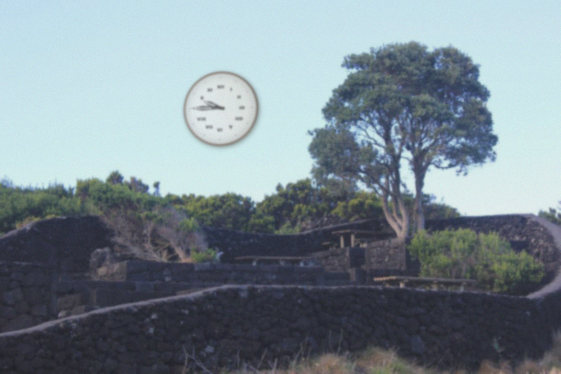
9:45
